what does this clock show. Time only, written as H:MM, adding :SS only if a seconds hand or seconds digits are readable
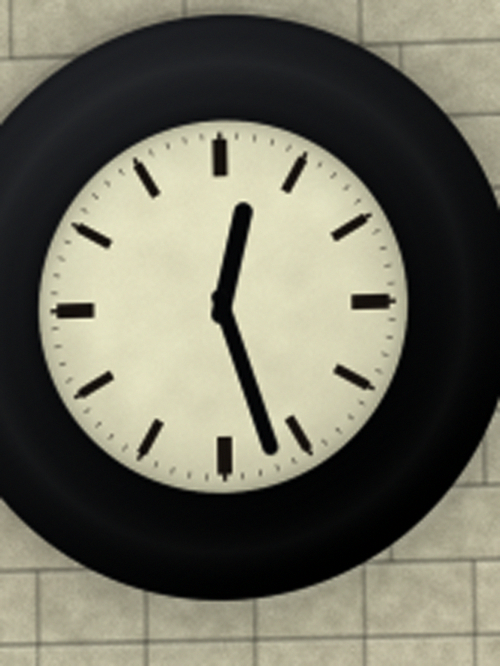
12:27
